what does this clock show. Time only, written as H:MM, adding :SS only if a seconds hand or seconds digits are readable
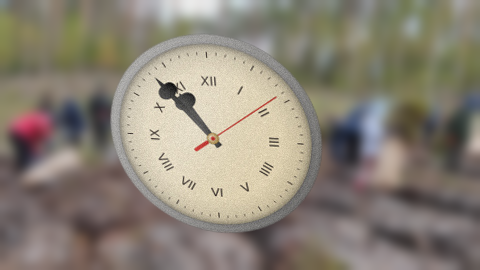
10:53:09
